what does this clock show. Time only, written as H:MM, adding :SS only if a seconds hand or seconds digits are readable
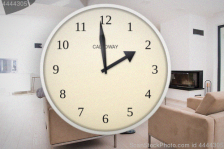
1:59
